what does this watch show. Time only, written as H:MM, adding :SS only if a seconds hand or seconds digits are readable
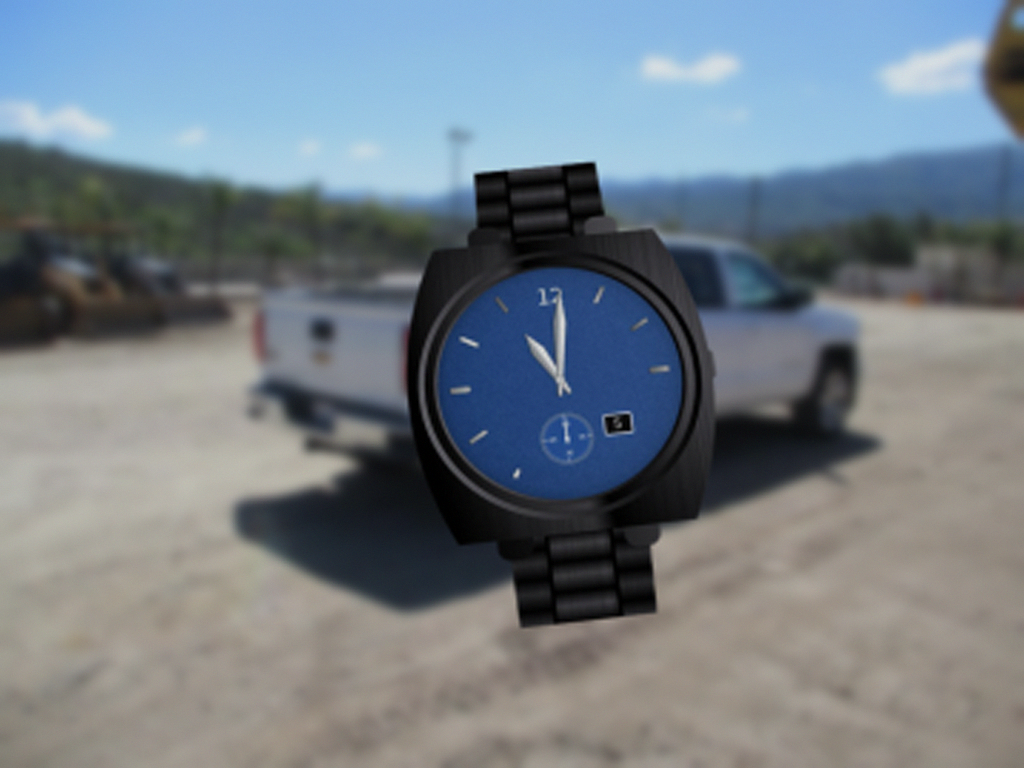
11:01
